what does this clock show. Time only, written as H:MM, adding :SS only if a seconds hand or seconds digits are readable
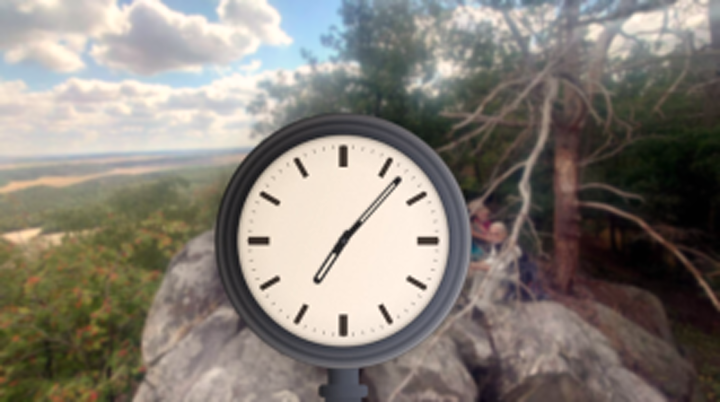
7:07
